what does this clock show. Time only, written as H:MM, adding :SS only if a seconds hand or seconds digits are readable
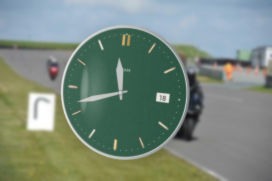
11:42
